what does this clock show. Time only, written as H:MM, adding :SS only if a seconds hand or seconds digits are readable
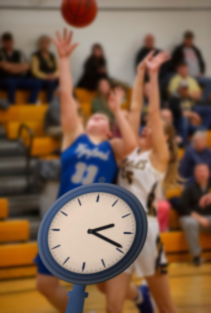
2:19
